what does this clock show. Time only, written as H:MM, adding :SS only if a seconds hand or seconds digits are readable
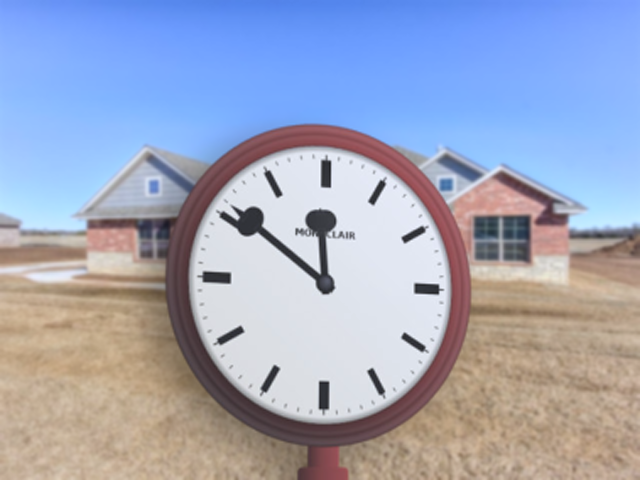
11:51
